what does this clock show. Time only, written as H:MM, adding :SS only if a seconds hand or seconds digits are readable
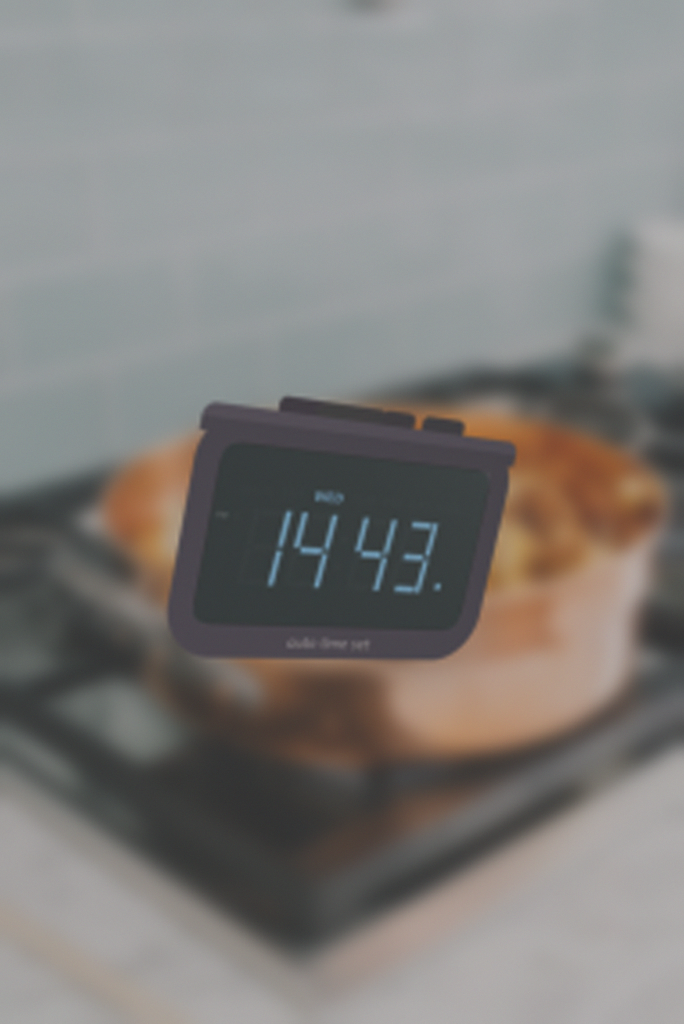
14:43
